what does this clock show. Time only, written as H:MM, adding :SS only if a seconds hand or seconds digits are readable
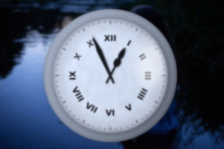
12:56
